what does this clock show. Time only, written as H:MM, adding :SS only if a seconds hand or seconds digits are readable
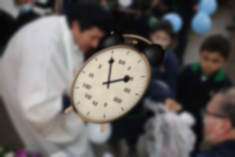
1:55
